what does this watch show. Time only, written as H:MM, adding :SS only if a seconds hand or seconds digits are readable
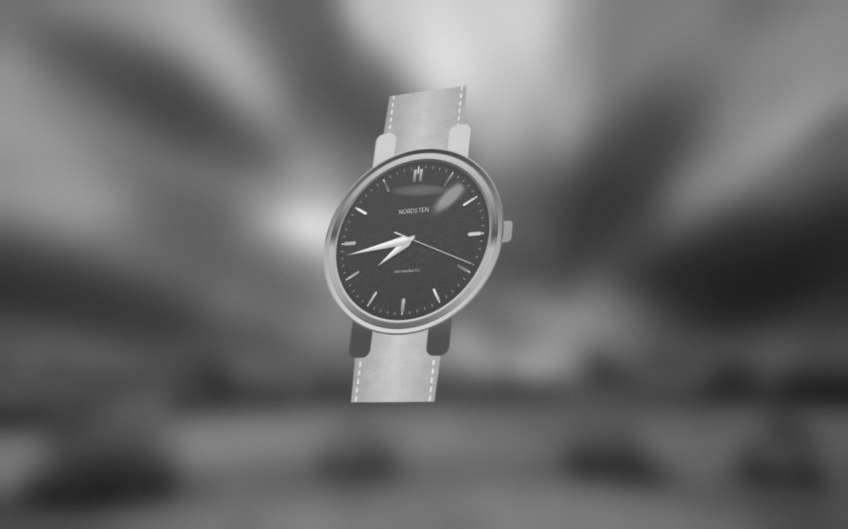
7:43:19
